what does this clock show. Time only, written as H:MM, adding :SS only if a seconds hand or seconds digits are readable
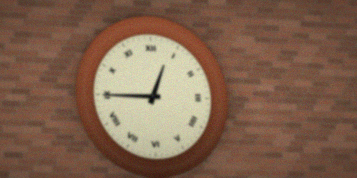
12:45
